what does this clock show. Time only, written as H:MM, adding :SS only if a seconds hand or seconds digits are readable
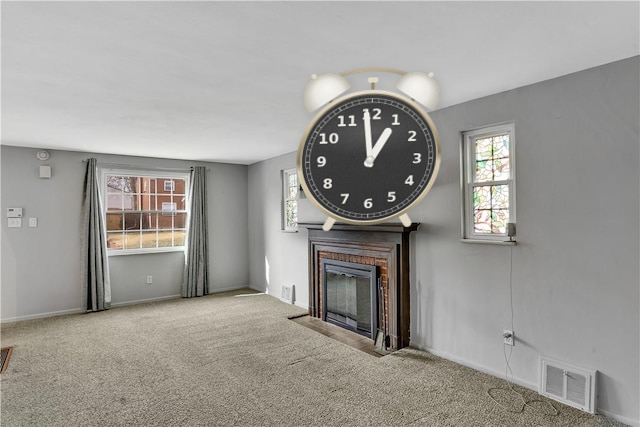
12:59
